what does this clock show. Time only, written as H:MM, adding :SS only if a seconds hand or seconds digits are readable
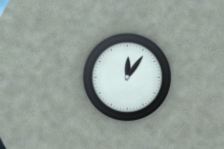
12:06
